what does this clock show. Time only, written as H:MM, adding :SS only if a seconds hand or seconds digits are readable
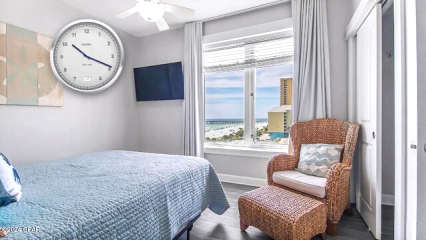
10:19
